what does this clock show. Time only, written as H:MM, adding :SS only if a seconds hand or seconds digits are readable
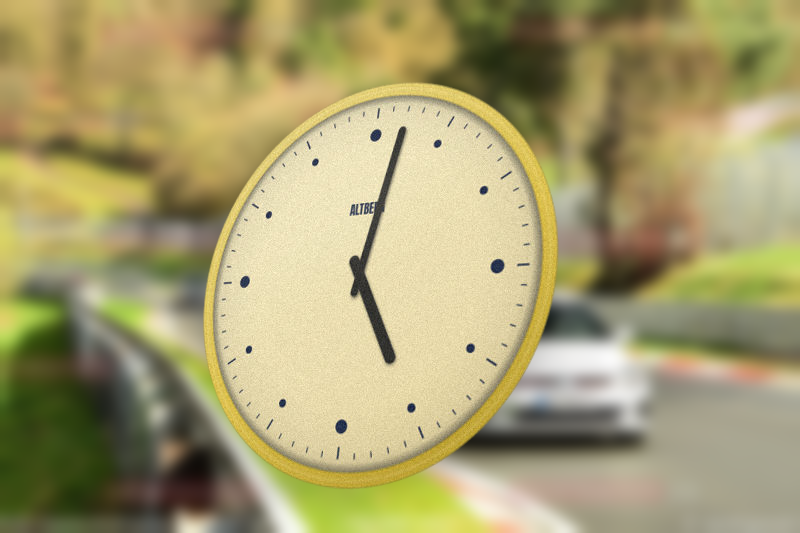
5:02
